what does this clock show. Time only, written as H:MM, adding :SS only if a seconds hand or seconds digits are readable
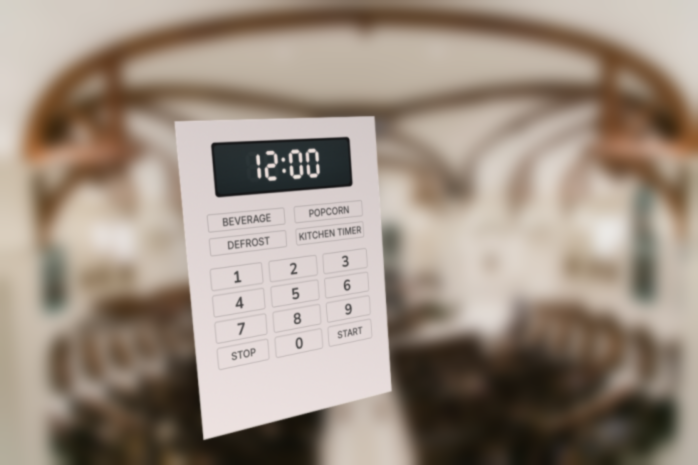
12:00
